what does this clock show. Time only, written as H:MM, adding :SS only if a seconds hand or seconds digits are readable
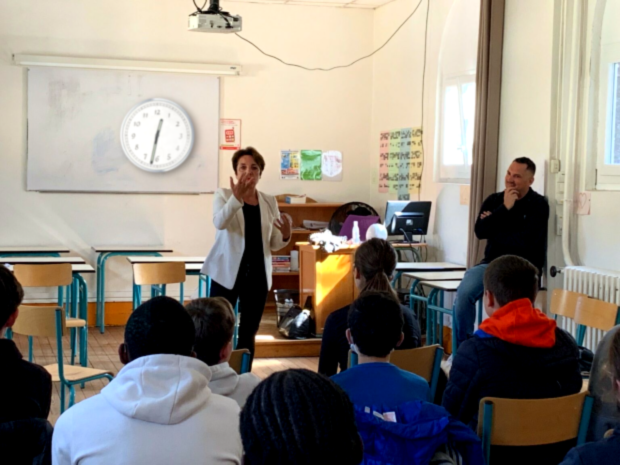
12:32
